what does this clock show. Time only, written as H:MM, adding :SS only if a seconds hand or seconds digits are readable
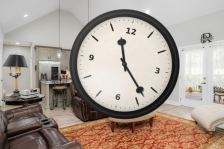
11:23
